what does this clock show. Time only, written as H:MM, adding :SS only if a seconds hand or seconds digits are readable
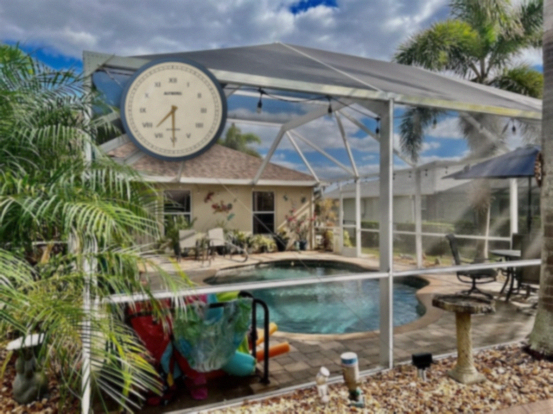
7:30
